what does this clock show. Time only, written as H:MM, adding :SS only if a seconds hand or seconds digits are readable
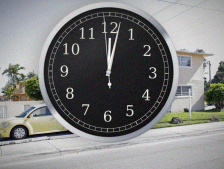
12:01:59
